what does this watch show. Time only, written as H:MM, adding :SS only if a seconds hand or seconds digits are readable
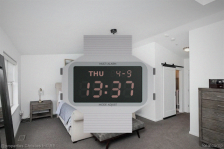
13:37
